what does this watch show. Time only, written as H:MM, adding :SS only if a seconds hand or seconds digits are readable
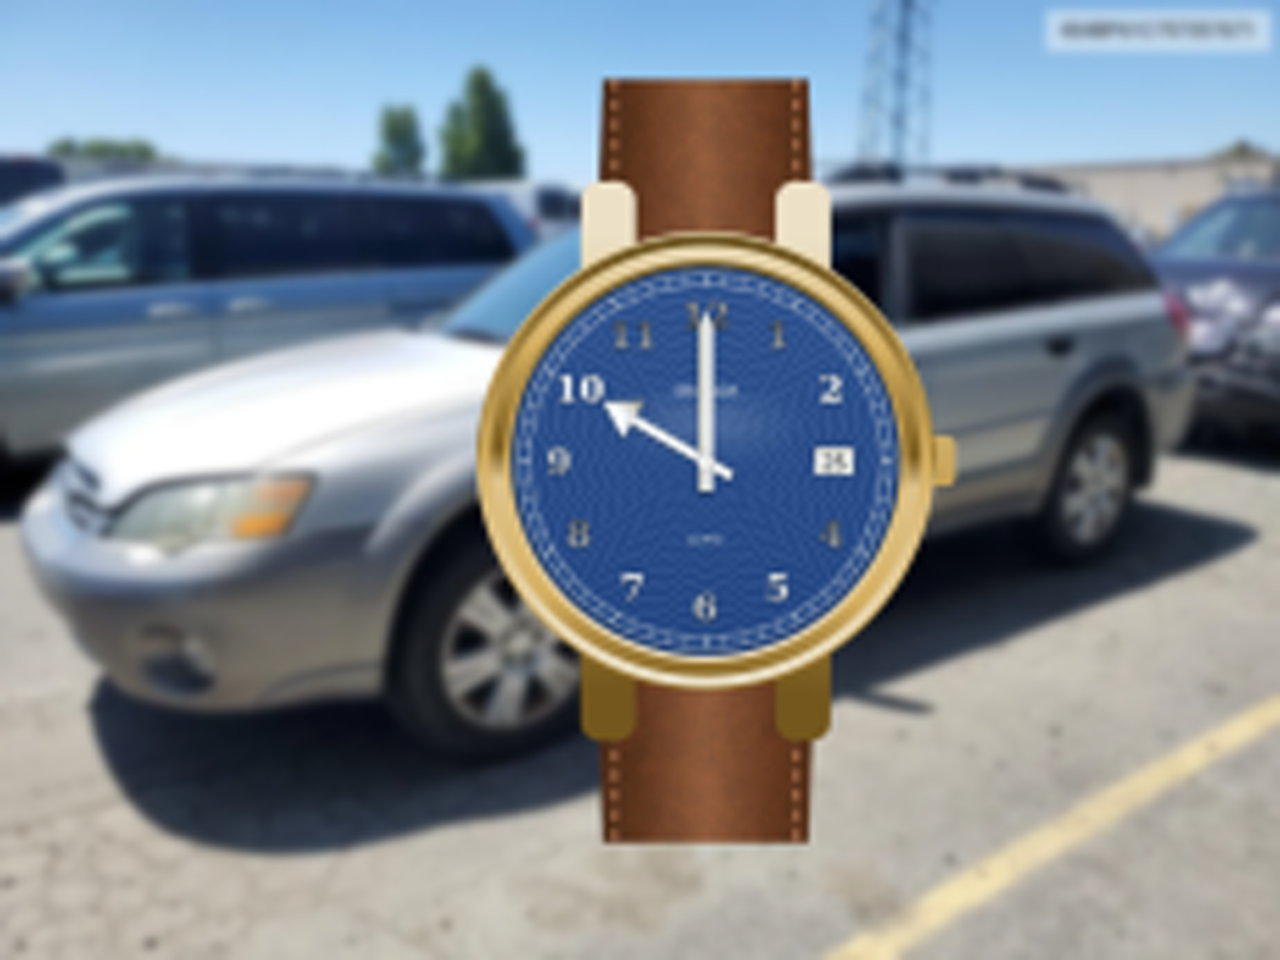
10:00
